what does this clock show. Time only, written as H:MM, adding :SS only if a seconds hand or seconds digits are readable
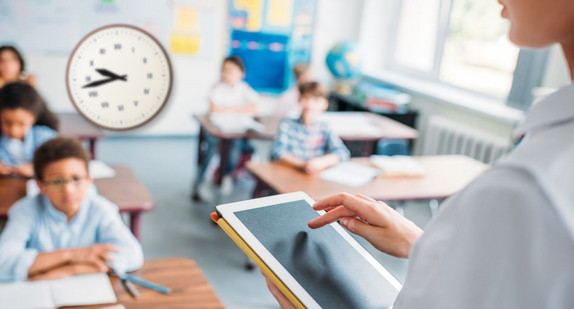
9:43
